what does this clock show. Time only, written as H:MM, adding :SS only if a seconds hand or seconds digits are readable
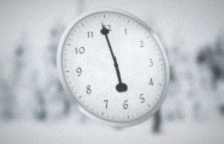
5:59
